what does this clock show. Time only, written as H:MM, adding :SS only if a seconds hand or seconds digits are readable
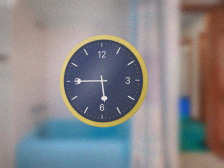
5:45
